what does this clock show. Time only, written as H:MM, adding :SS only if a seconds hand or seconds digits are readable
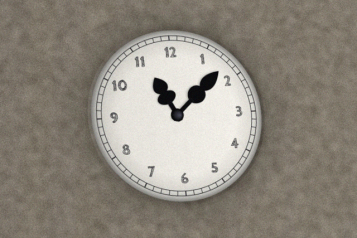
11:08
